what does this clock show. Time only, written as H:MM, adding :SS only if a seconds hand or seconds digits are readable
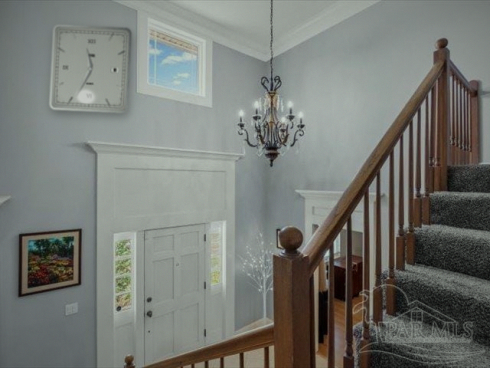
11:34
